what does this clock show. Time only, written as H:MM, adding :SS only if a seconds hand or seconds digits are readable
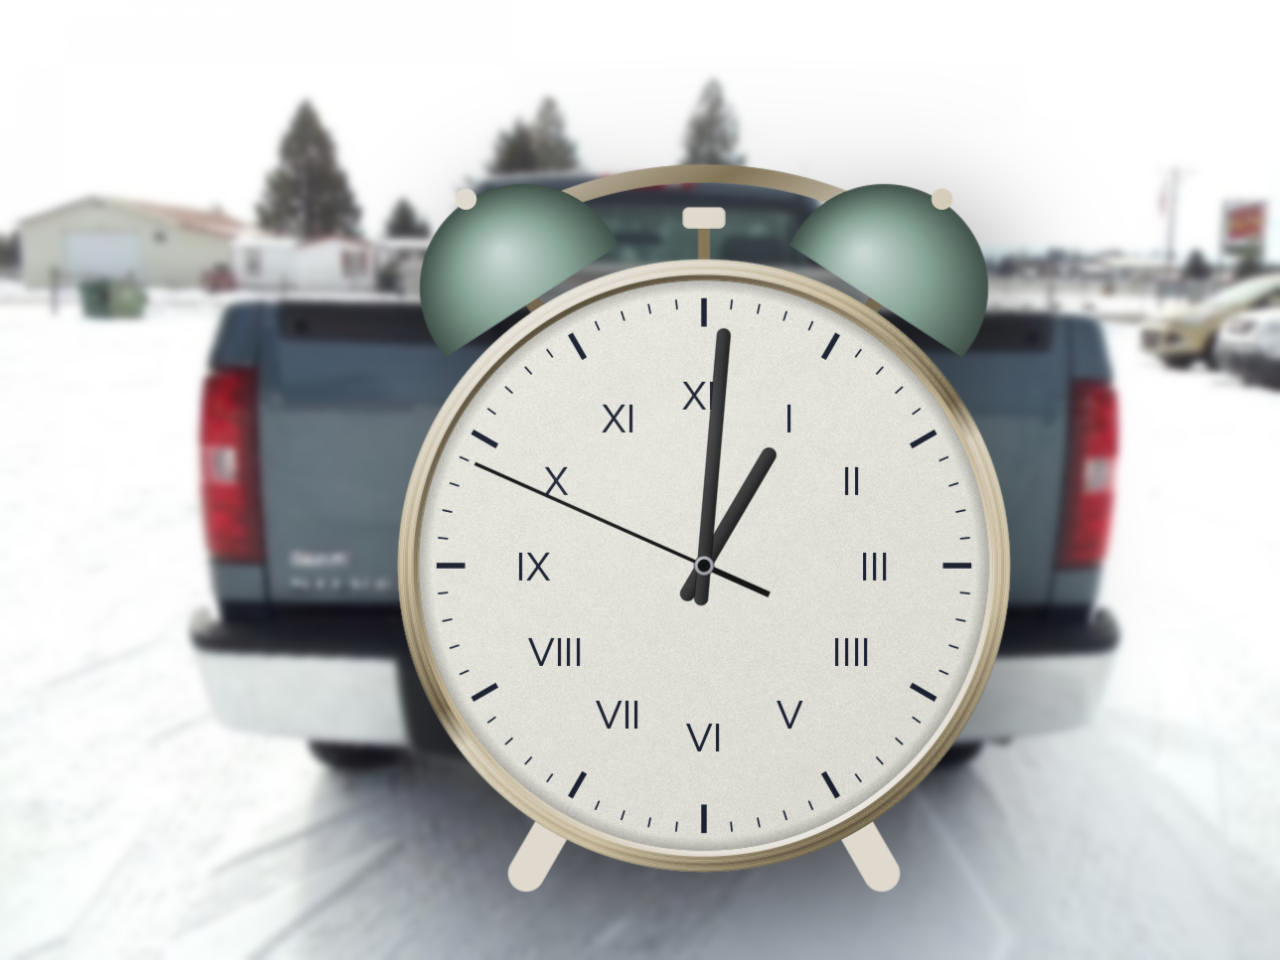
1:00:49
